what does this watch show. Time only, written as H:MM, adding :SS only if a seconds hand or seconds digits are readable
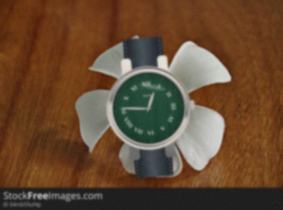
12:46
